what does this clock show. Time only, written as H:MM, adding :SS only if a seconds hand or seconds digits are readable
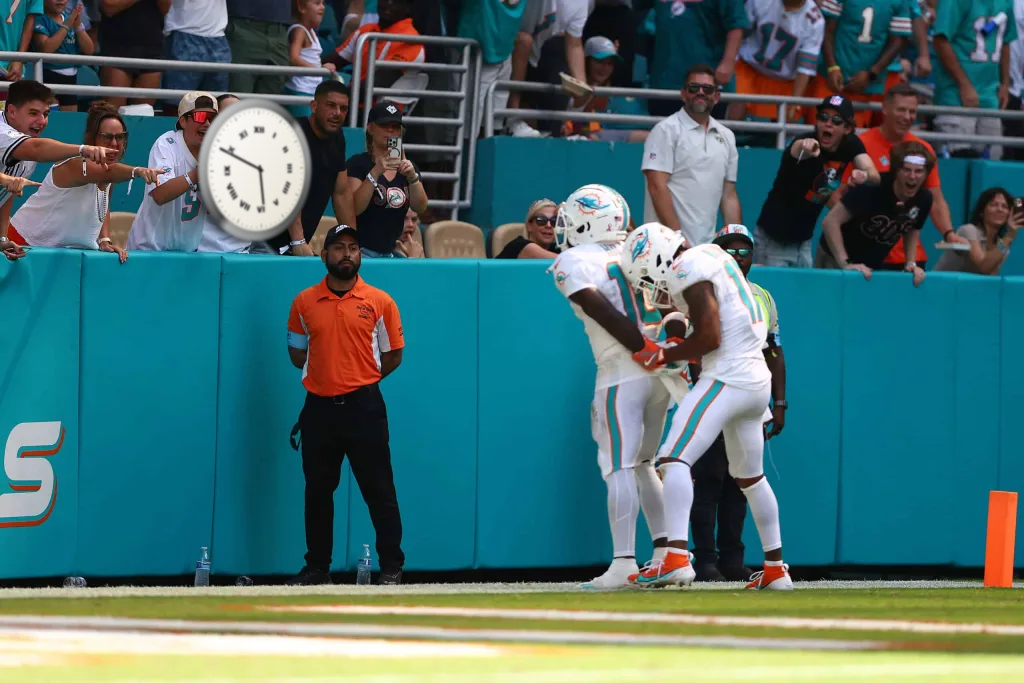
5:49
